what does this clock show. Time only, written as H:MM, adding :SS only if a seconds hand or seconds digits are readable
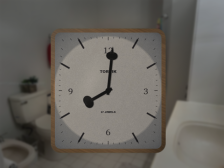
8:01
